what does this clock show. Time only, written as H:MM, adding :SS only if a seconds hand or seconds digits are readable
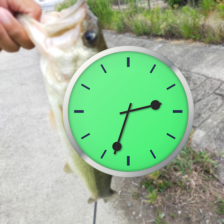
2:33
